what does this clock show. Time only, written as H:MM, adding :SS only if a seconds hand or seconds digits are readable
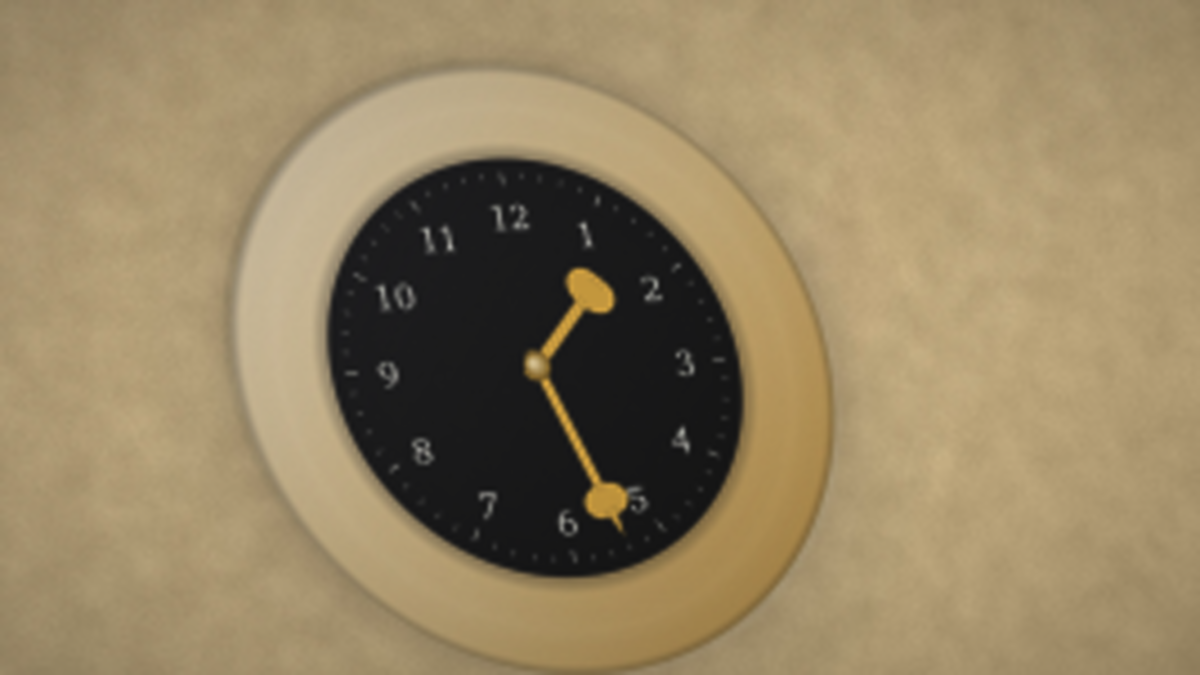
1:27
